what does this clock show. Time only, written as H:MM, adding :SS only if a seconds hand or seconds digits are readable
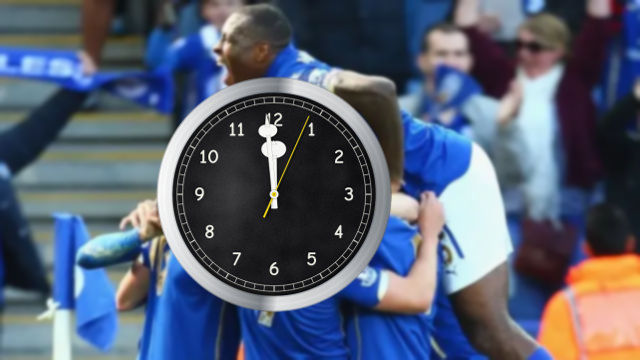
11:59:04
